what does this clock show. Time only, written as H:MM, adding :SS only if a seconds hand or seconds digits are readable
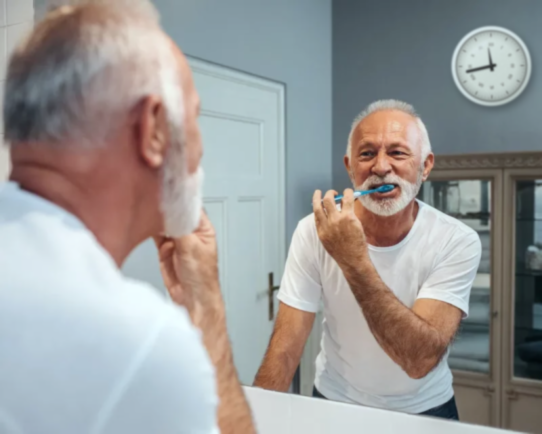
11:43
